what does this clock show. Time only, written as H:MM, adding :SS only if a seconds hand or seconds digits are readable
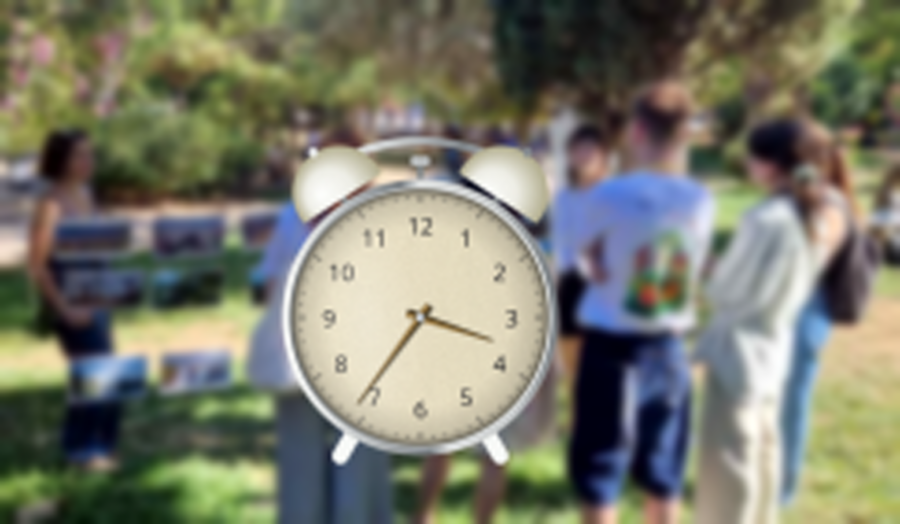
3:36
